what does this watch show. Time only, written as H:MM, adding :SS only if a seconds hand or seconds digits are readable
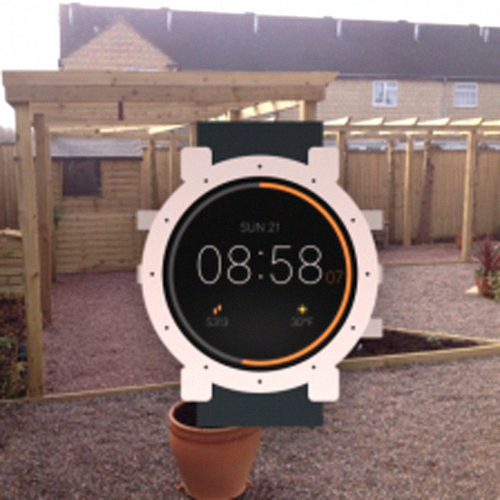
8:58
